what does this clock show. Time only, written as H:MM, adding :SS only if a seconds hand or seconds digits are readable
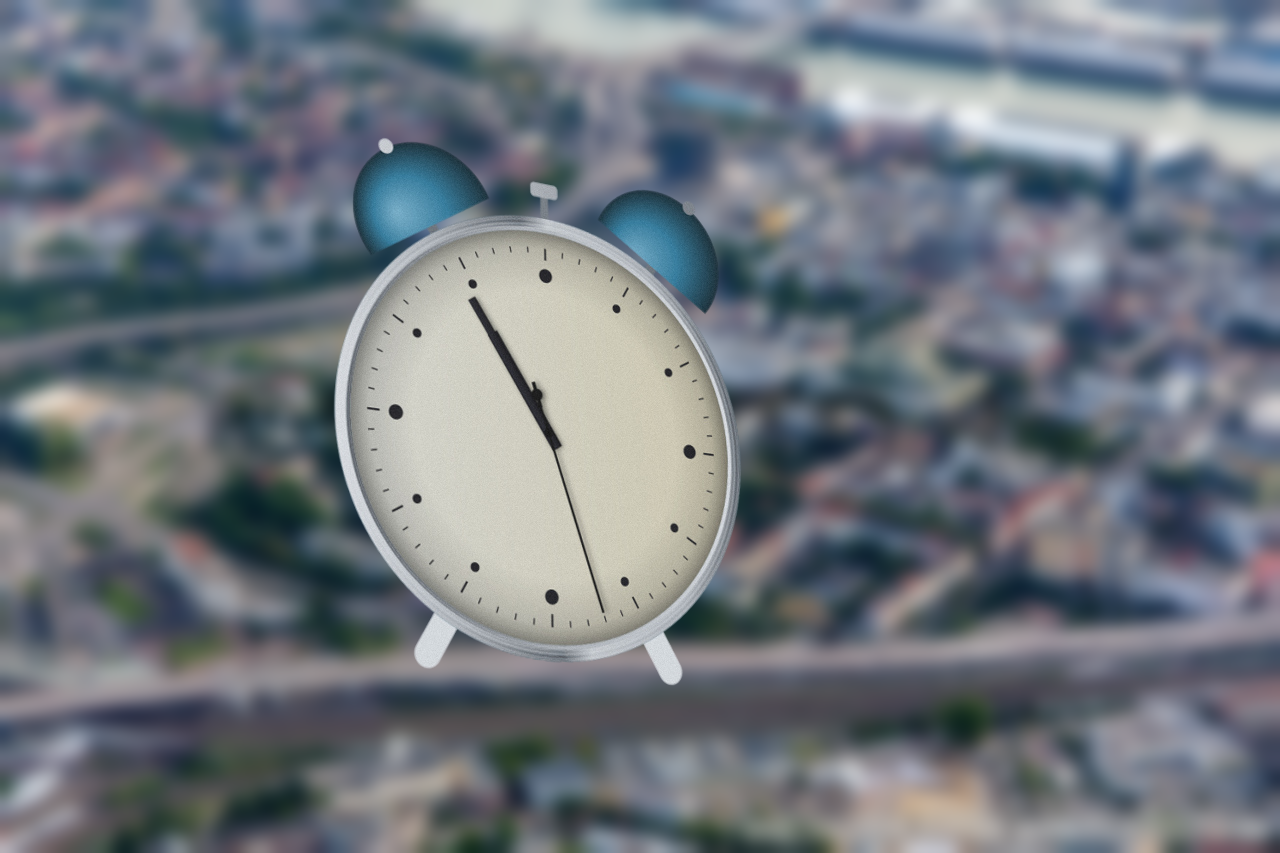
10:54:27
